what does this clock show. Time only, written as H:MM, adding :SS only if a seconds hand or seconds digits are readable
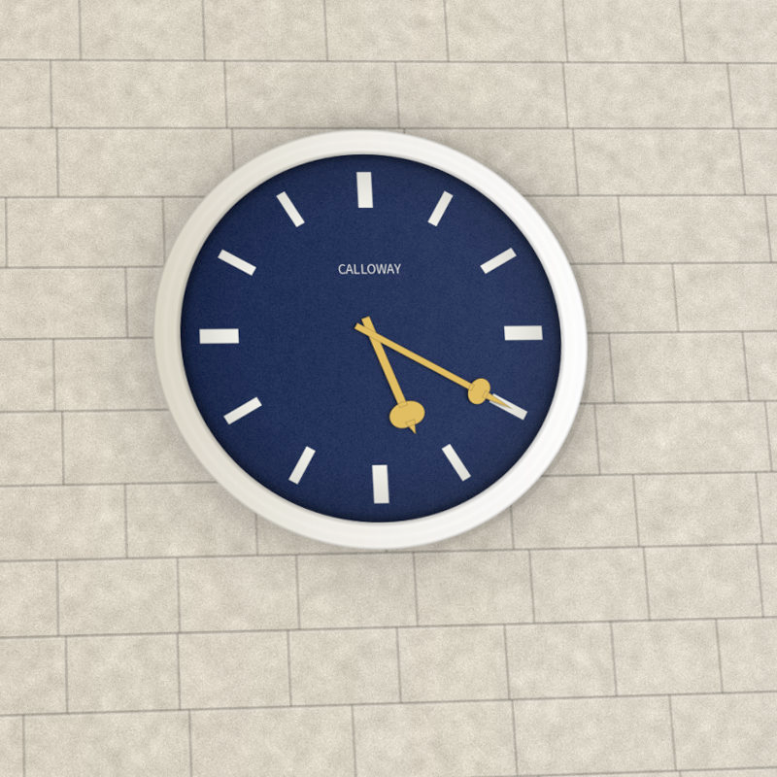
5:20
